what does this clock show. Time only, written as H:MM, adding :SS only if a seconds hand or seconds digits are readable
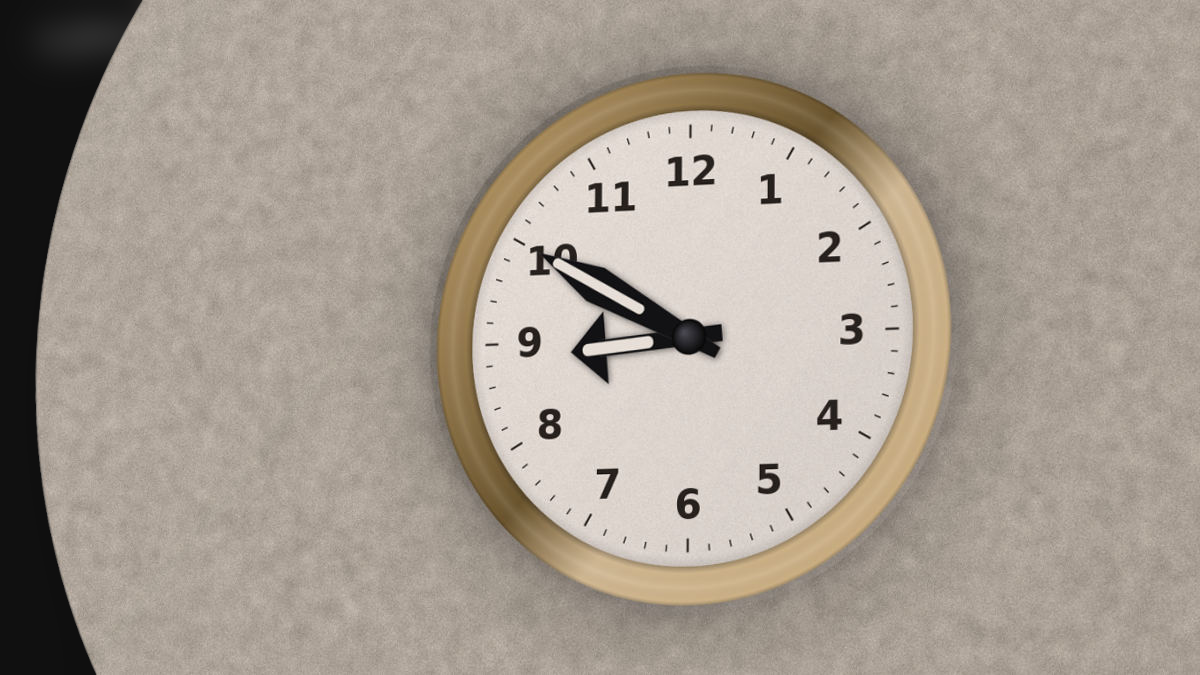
8:50
